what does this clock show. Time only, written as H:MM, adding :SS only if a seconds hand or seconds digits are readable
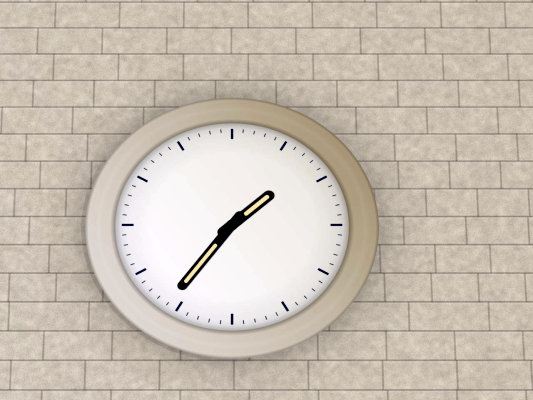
1:36
